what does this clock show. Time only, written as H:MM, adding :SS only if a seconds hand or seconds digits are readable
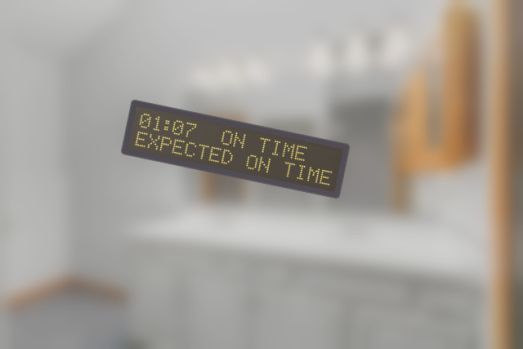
1:07
